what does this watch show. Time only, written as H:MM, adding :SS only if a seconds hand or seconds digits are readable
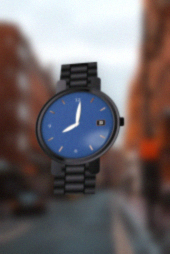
8:01
